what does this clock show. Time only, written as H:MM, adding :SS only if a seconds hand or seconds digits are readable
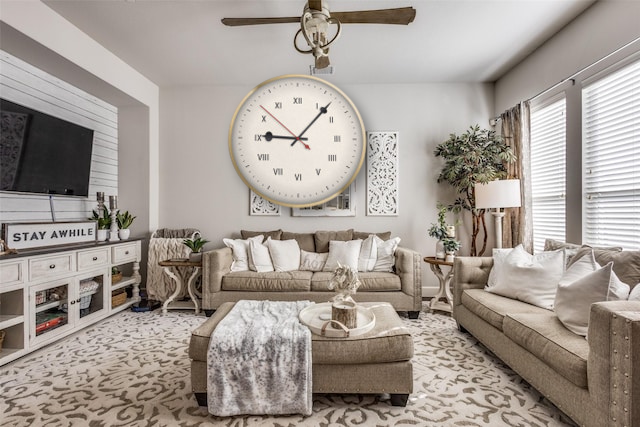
9:06:52
